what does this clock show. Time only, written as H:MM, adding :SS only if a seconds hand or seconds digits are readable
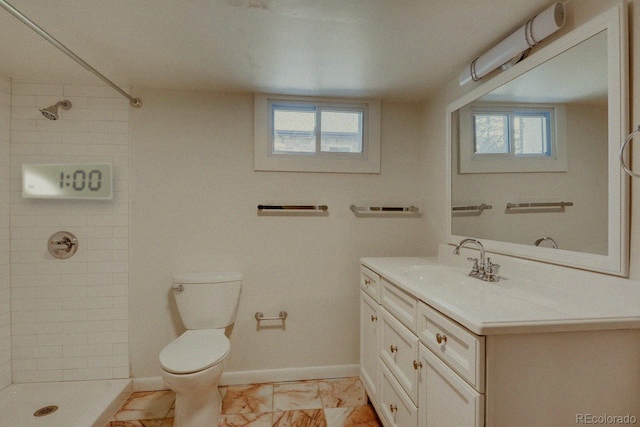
1:00
